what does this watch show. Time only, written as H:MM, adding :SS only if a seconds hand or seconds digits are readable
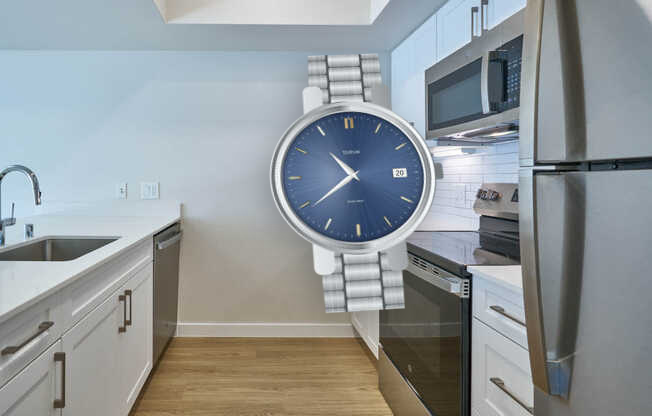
10:39
